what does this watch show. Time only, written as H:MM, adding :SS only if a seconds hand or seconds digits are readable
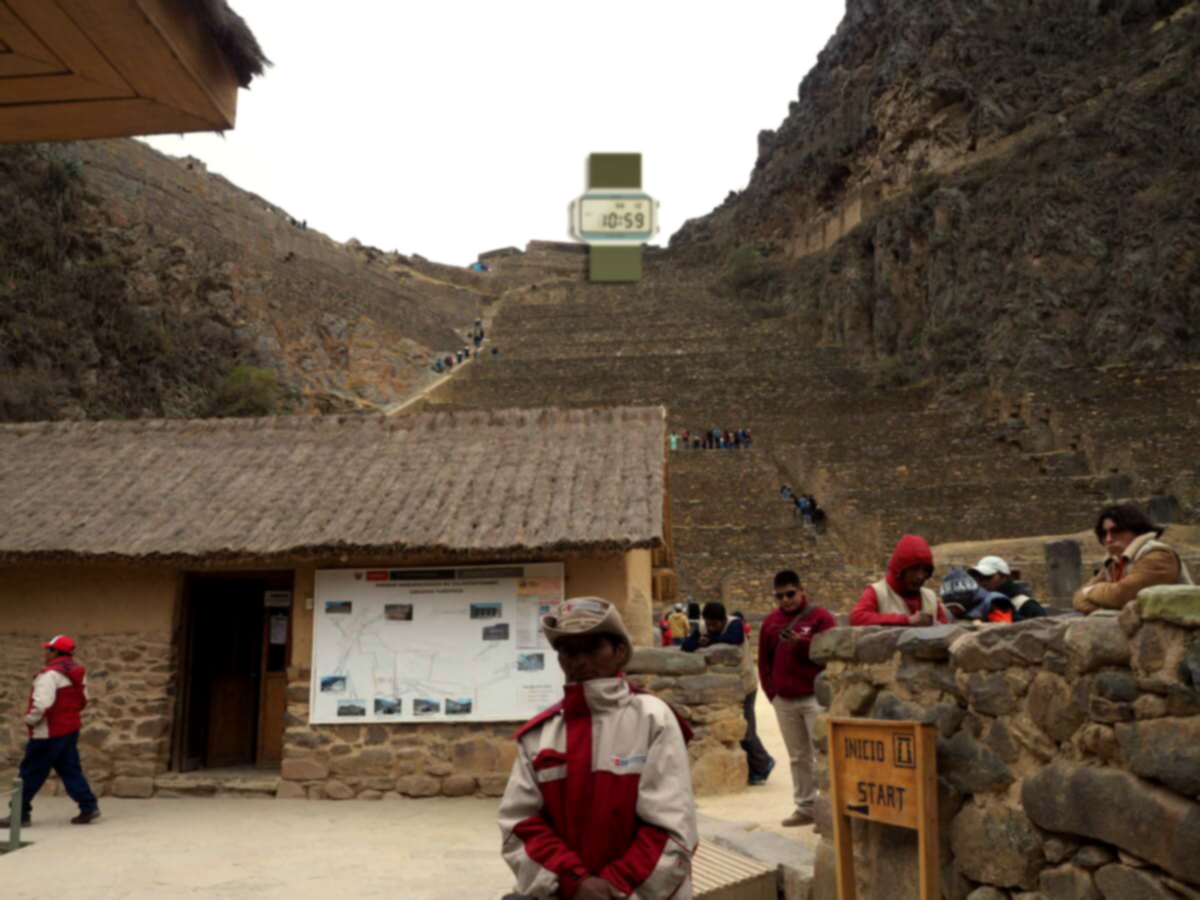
10:59
